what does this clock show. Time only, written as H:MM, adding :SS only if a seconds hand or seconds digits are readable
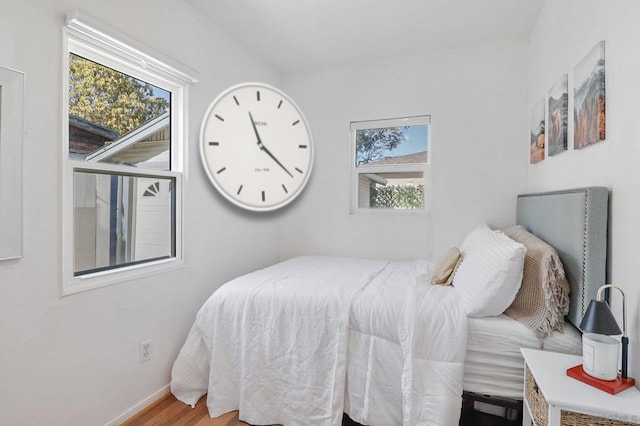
11:22
